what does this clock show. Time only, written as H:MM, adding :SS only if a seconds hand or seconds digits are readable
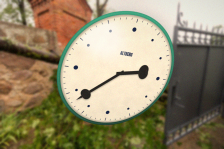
2:38
